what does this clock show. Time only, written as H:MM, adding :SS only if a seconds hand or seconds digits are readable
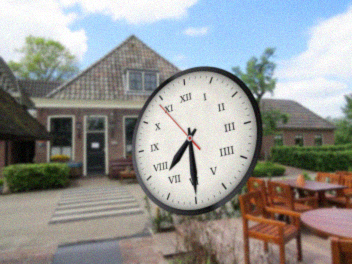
7:29:54
